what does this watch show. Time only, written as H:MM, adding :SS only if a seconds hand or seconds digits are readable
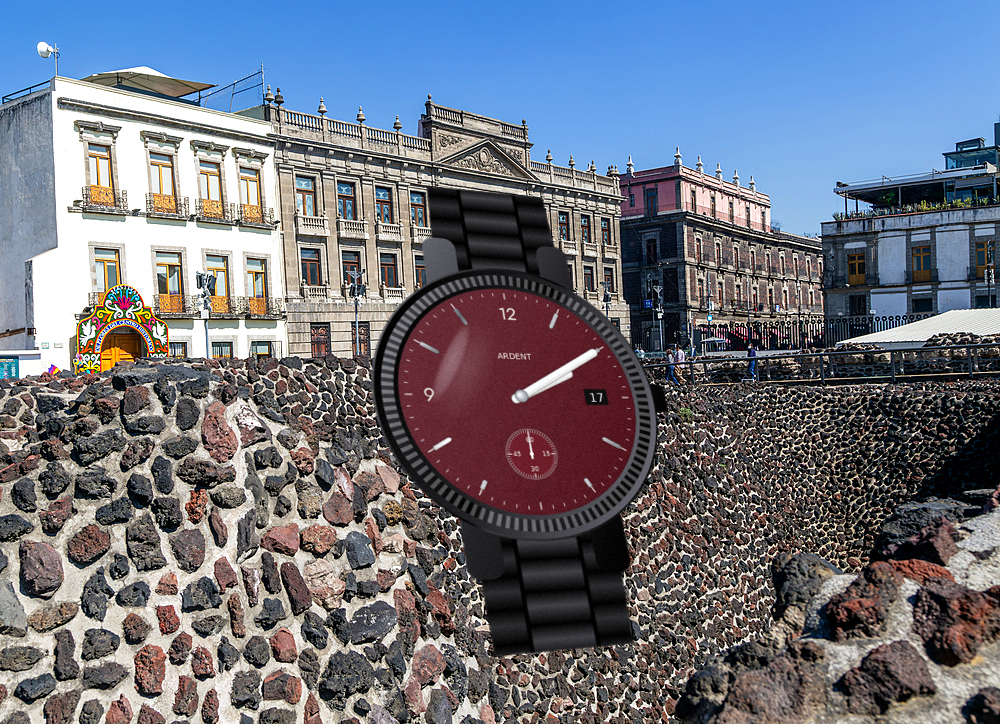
2:10
